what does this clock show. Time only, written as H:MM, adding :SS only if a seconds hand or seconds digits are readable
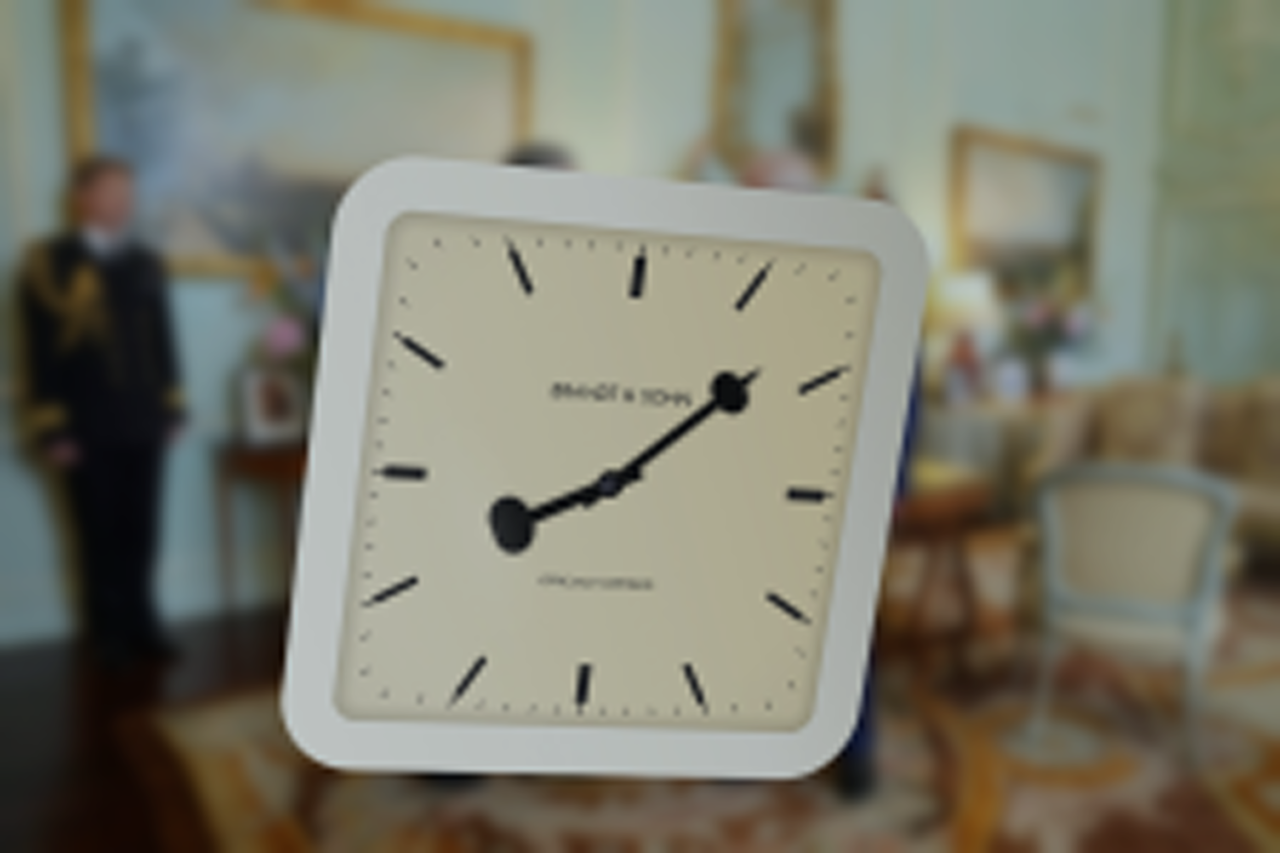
8:08
